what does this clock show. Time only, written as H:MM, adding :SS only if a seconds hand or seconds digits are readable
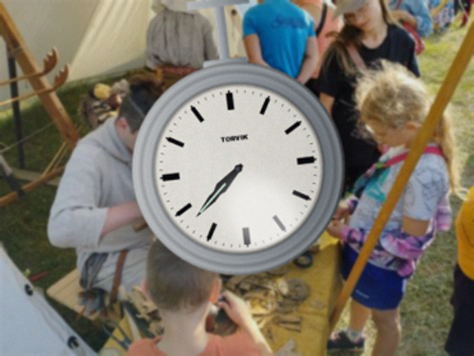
7:38
